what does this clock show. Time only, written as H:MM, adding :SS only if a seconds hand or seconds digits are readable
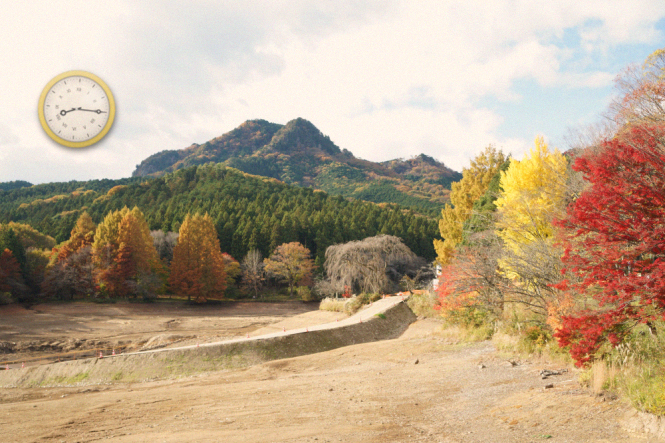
8:15
